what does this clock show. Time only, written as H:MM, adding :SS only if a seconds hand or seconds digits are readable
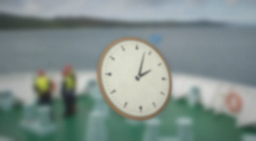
2:03
